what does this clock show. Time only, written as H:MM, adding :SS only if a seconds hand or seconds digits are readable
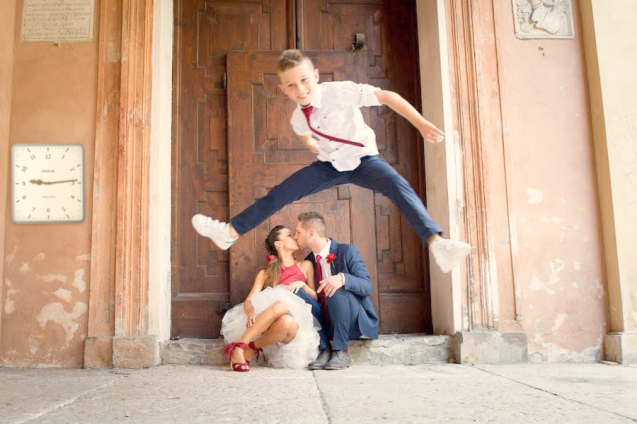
9:14
